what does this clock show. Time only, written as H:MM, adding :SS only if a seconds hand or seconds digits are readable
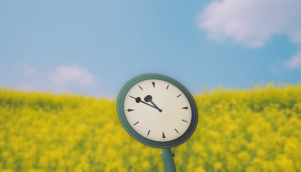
10:50
